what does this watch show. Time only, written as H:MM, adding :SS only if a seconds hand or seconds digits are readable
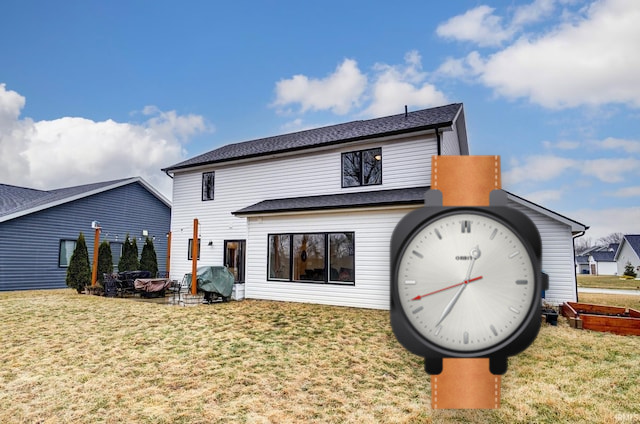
12:35:42
